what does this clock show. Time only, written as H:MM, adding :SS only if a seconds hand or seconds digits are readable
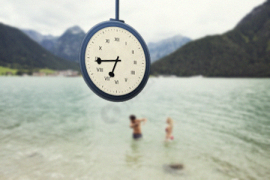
6:44
